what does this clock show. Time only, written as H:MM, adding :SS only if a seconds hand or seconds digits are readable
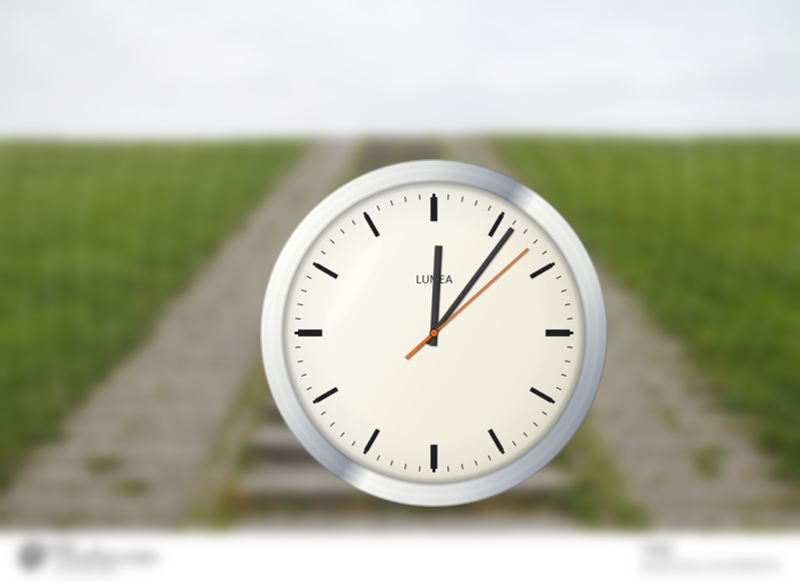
12:06:08
